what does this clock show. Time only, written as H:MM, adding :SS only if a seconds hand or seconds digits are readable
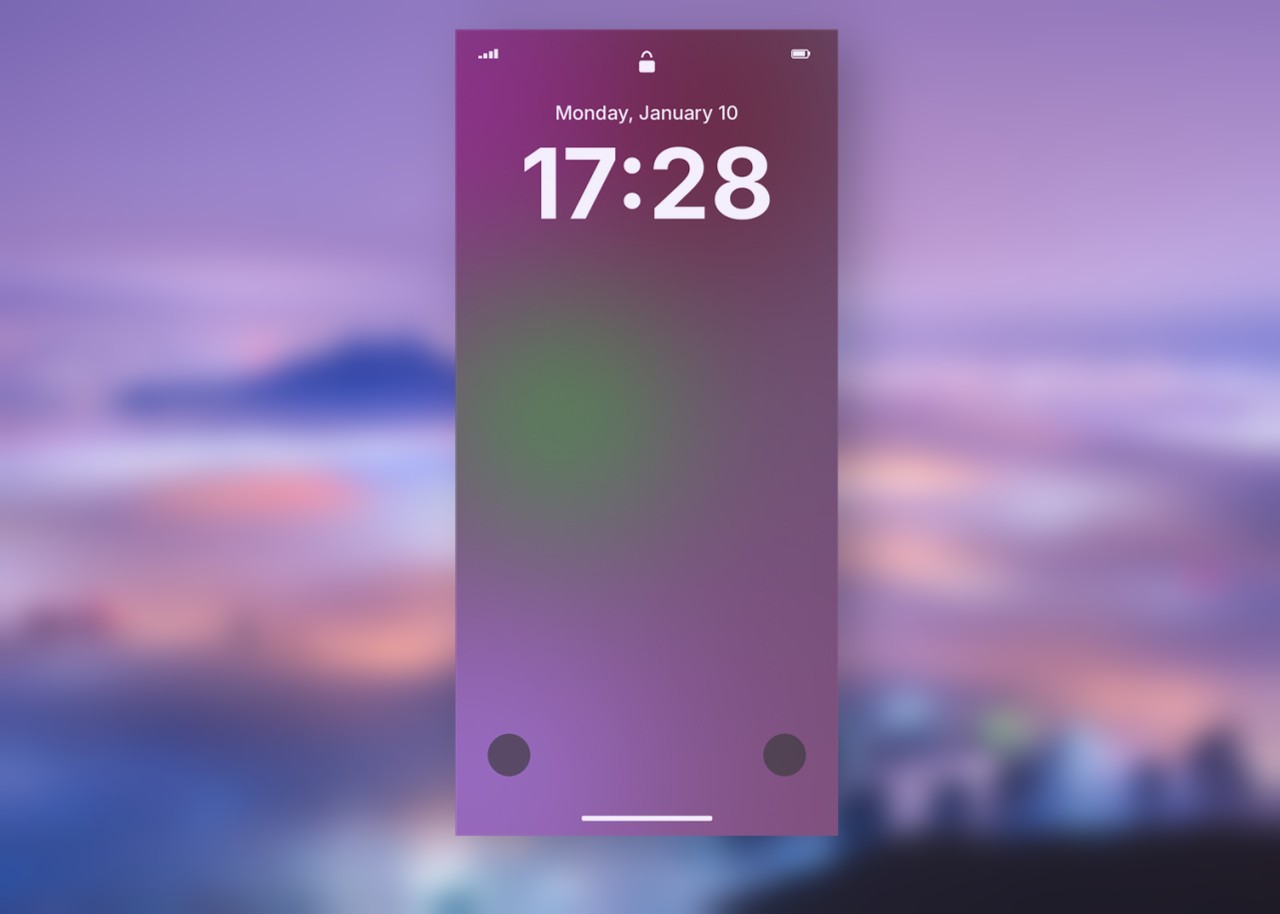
17:28
